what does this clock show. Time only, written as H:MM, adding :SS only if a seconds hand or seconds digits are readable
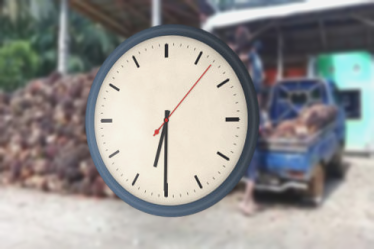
6:30:07
